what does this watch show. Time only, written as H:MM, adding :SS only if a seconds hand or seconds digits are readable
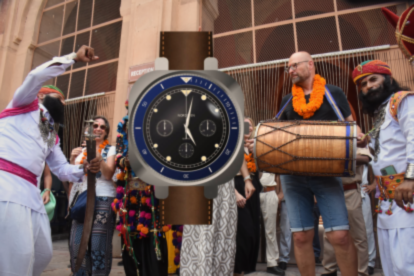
5:02
